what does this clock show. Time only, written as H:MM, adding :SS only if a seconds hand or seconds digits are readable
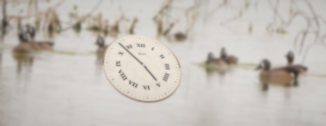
4:53
